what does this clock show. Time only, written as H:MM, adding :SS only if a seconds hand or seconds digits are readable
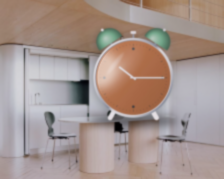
10:15
